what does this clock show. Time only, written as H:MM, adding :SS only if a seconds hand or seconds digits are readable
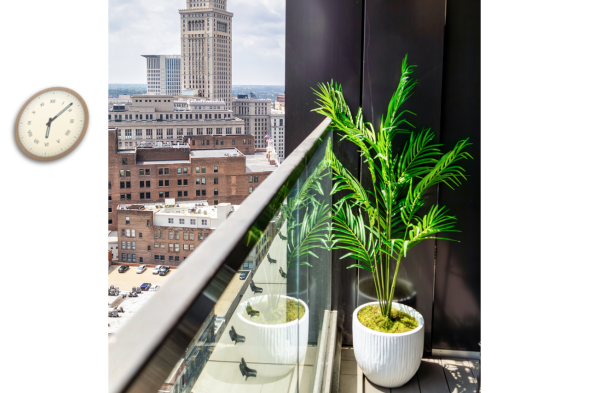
6:08
